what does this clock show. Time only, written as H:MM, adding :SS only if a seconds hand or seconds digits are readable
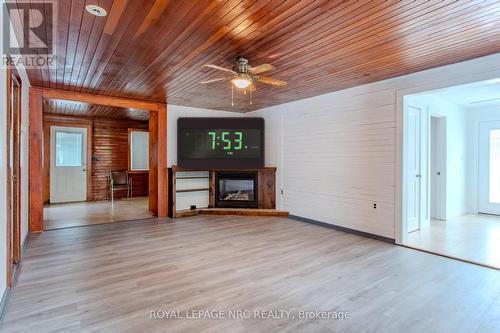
7:53
